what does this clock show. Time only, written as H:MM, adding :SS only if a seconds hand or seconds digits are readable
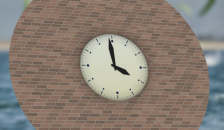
3:59
